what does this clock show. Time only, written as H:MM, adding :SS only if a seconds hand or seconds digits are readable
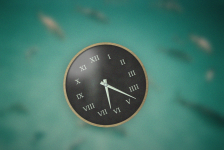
6:23
